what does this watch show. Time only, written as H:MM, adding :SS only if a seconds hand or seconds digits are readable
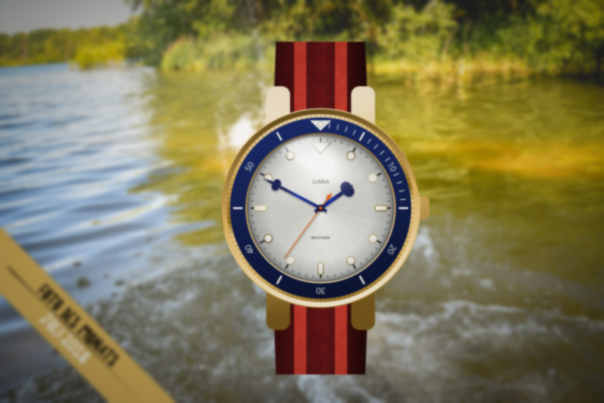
1:49:36
